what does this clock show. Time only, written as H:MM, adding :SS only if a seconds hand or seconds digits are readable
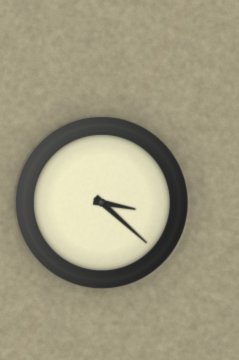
3:22
